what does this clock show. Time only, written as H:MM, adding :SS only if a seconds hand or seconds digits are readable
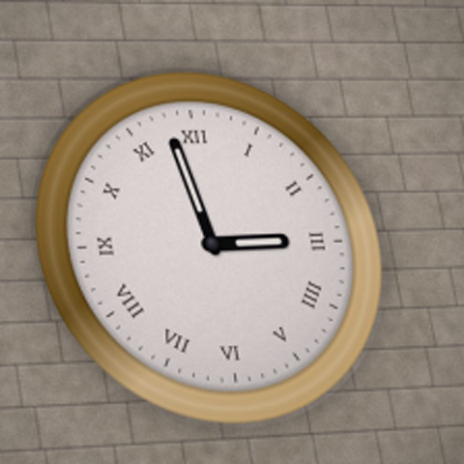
2:58
